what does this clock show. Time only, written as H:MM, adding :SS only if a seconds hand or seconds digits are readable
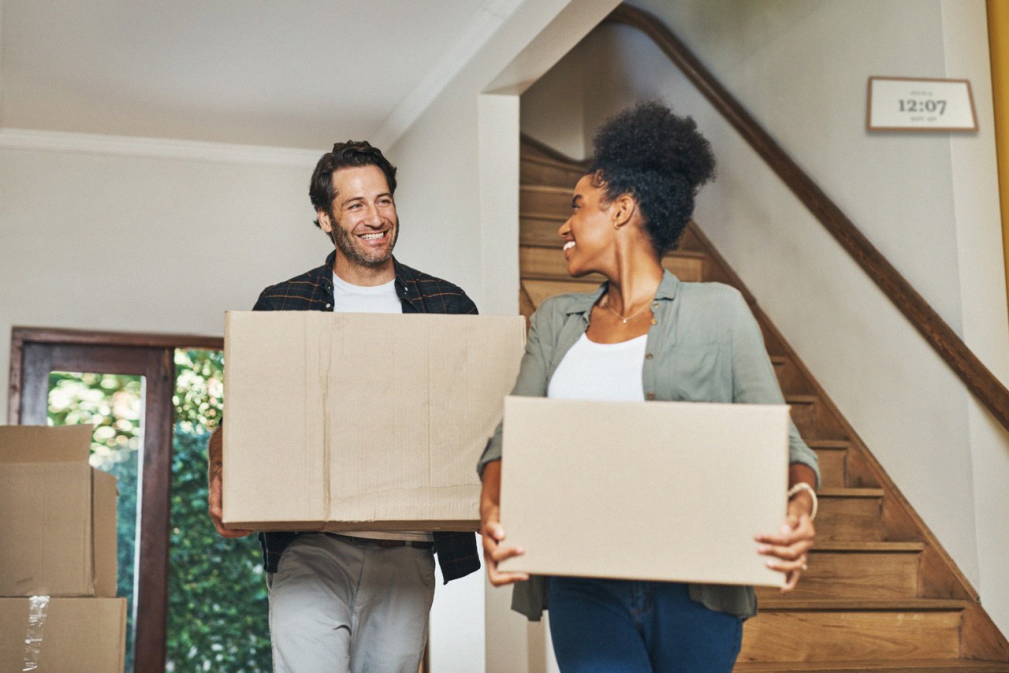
12:07
